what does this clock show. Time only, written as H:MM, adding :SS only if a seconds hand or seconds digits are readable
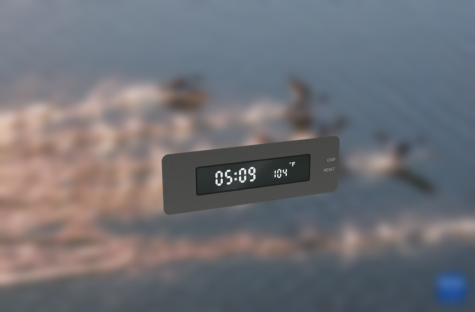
5:09
